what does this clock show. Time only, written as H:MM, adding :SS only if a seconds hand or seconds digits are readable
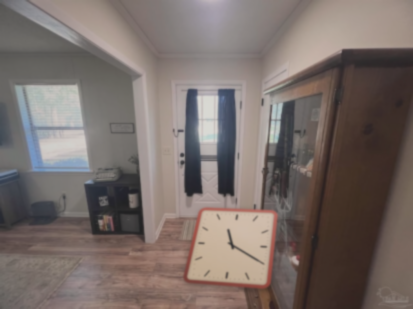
11:20
